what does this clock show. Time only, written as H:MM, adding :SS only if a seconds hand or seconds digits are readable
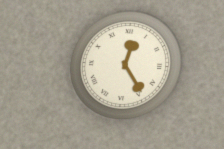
12:24
